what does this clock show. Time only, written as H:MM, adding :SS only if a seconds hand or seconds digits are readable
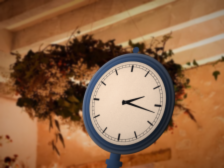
2:17
